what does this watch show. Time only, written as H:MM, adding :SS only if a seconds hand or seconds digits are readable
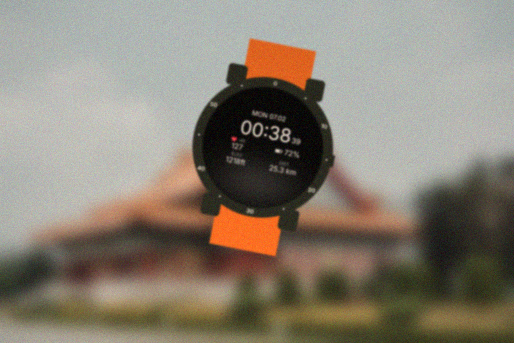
0:38
